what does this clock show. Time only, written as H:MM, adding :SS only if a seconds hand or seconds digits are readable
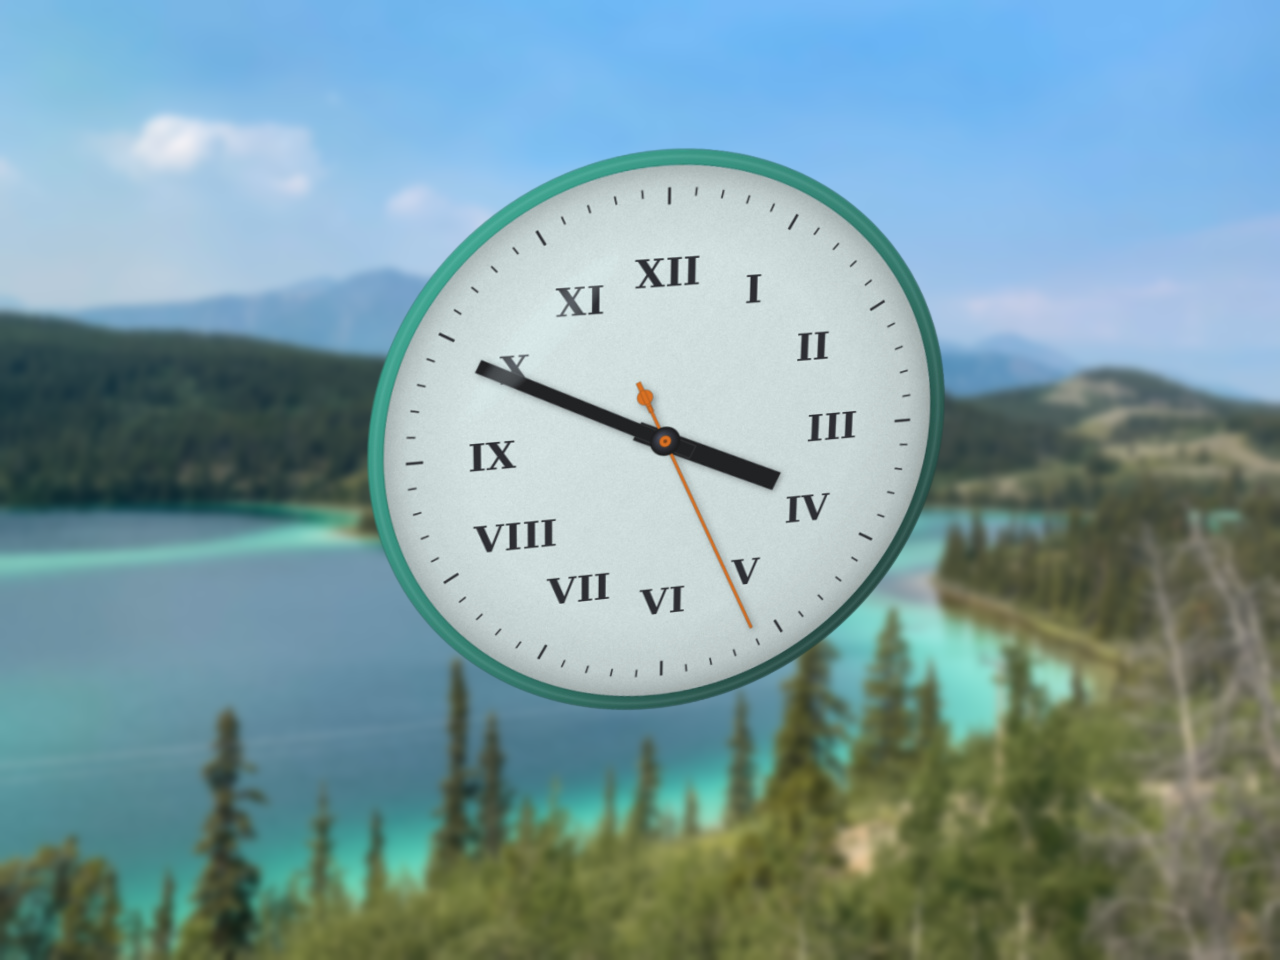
3:49:26
